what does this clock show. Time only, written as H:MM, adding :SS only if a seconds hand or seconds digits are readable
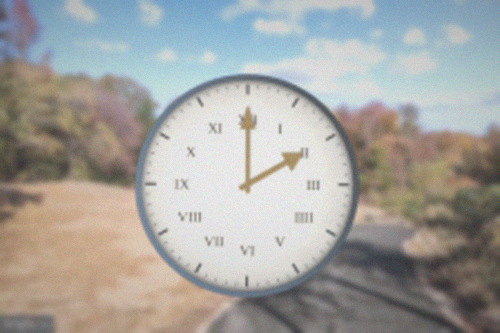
2:00
